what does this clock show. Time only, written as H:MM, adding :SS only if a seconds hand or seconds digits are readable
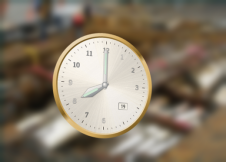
8:00
